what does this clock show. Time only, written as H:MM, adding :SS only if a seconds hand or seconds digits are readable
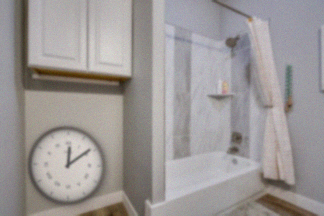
12:09
